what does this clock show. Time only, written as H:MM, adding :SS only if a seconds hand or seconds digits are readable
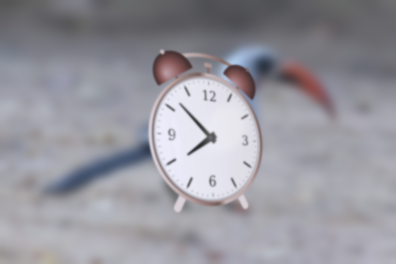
7:52
